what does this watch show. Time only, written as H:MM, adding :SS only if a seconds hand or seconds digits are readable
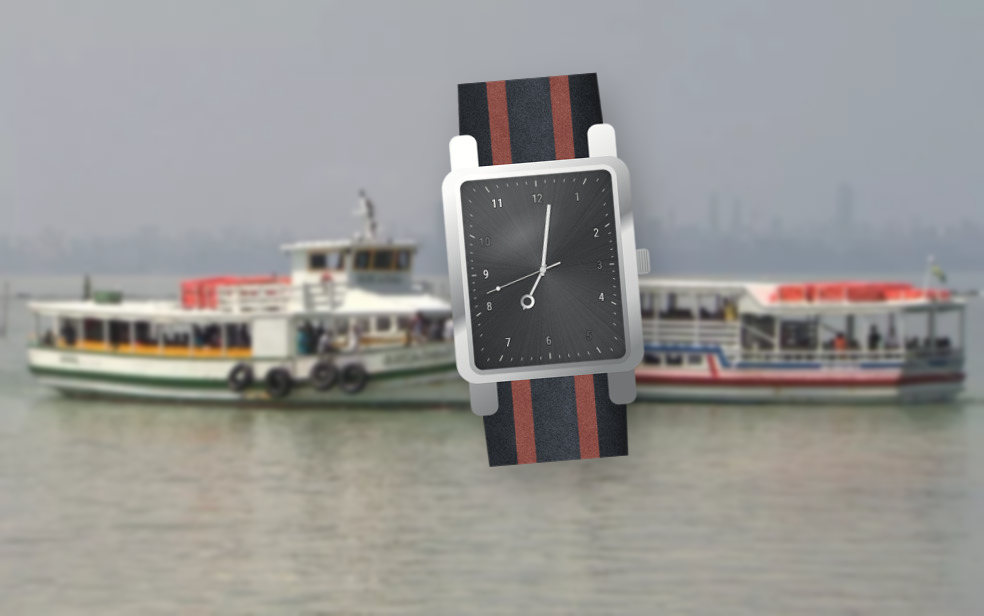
7:01:42
